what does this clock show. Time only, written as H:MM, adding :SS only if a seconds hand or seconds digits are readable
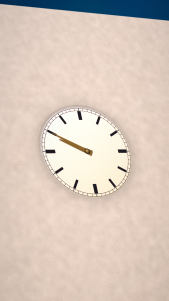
9:50
